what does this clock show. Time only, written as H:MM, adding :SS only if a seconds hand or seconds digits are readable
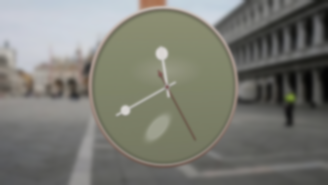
11:40:25
